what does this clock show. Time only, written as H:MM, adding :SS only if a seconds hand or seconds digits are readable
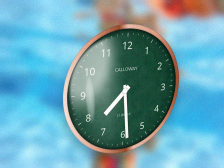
7:29
